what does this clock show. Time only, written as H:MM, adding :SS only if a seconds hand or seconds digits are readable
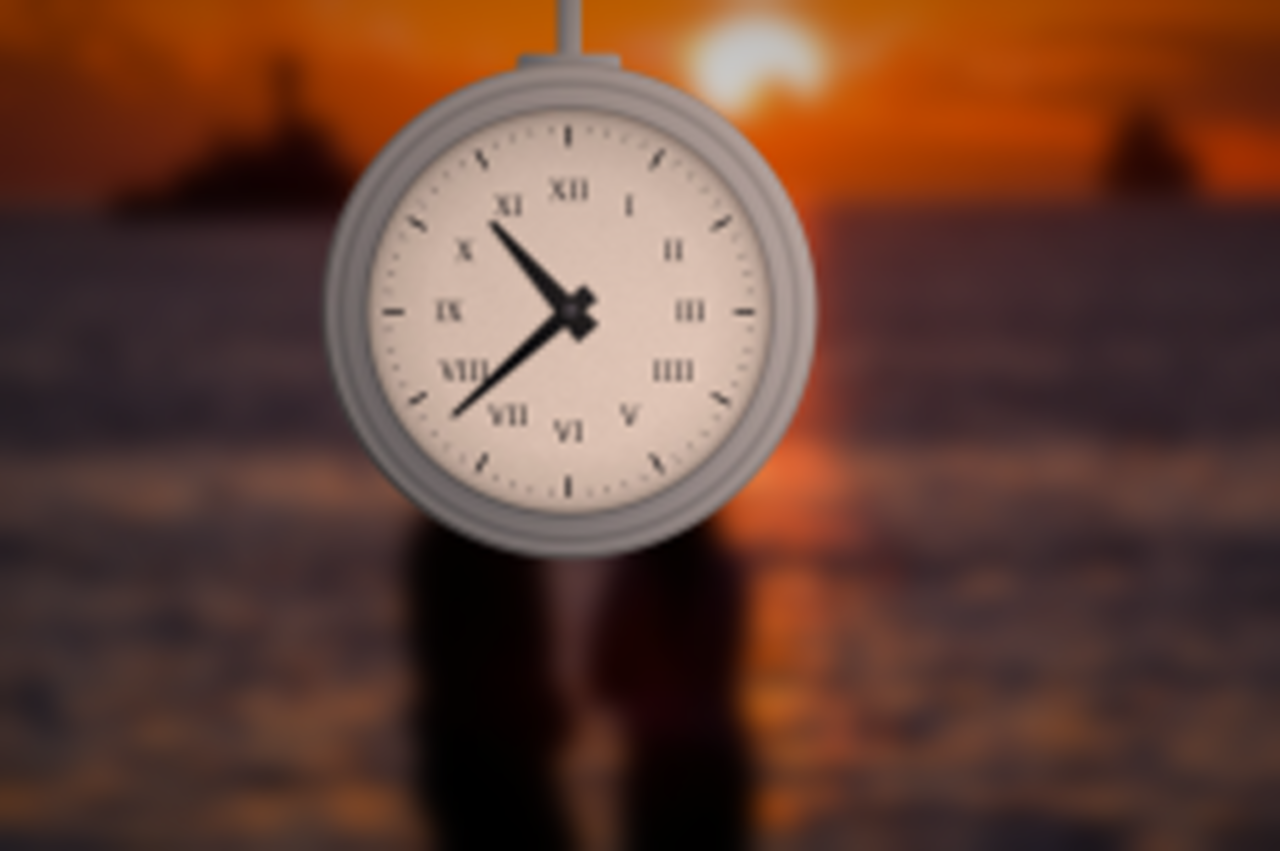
10:38
